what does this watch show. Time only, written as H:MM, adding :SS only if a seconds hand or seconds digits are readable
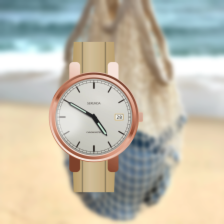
4:50
